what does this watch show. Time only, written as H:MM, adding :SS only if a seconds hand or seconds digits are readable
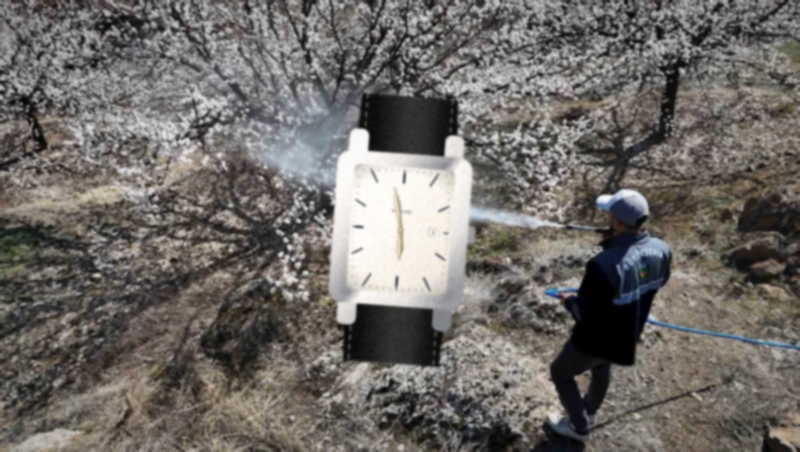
5:58
